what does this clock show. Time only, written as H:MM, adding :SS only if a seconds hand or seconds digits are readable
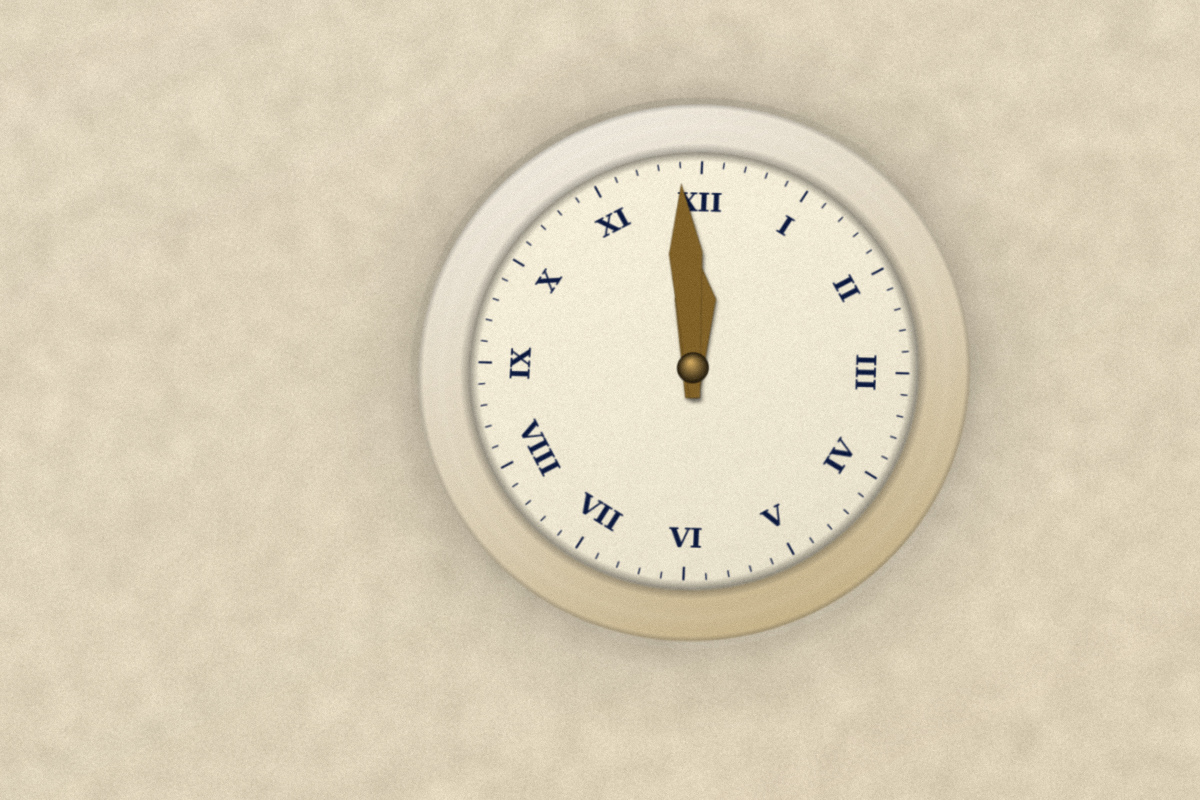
11:59
